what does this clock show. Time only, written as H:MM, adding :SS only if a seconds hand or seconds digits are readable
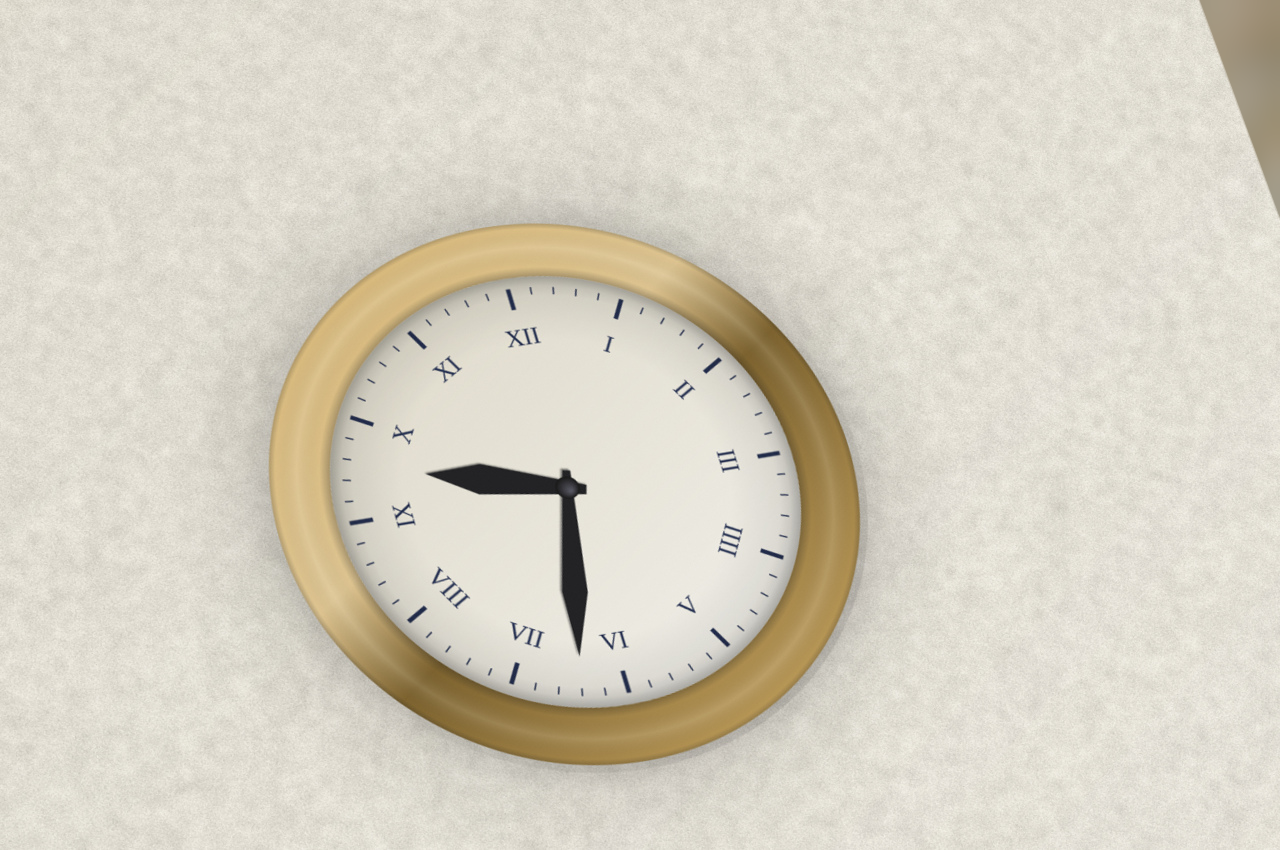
9:32
